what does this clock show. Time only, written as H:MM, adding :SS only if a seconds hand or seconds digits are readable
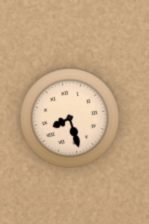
8:29
